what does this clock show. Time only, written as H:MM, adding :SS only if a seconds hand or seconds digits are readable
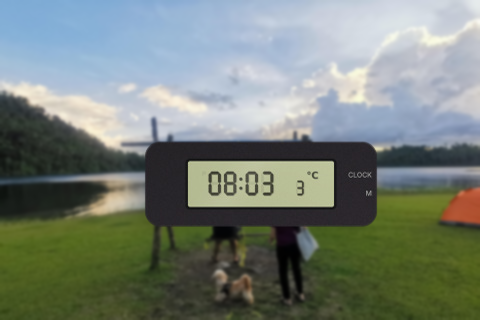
8:03
